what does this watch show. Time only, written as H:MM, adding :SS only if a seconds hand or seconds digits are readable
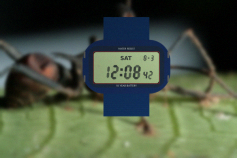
12:08:42
